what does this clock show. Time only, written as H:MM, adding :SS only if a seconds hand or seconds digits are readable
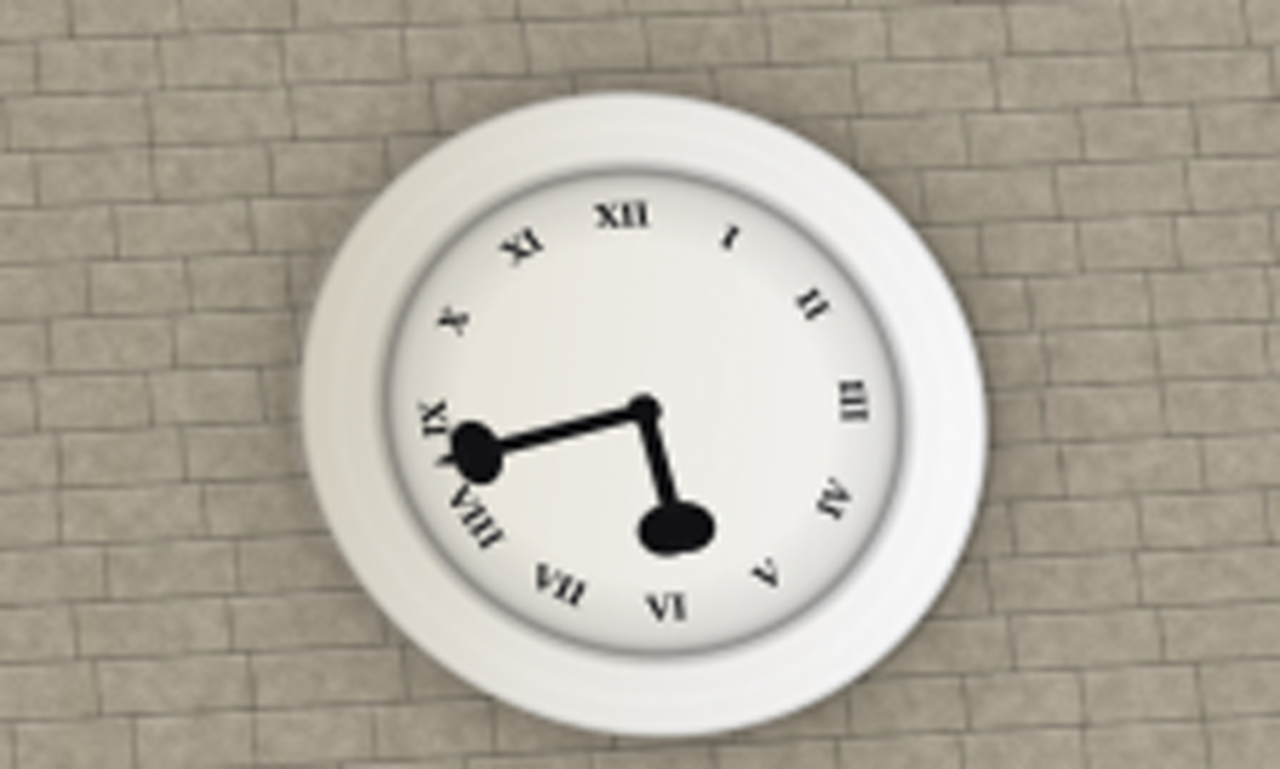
5:43
